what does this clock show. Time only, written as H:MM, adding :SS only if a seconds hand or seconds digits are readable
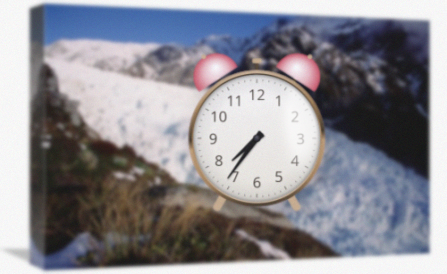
7:36
